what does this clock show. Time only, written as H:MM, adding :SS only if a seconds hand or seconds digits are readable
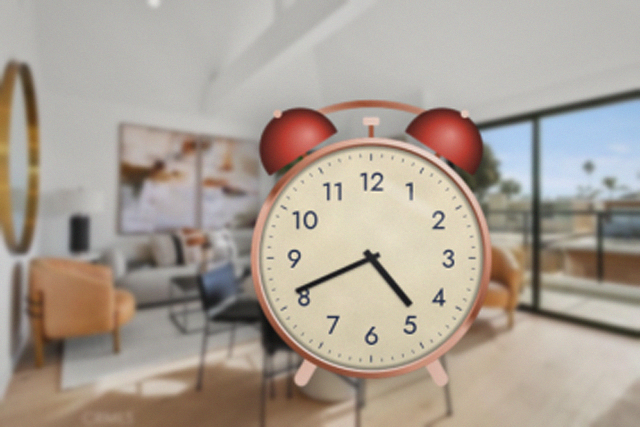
4:41
